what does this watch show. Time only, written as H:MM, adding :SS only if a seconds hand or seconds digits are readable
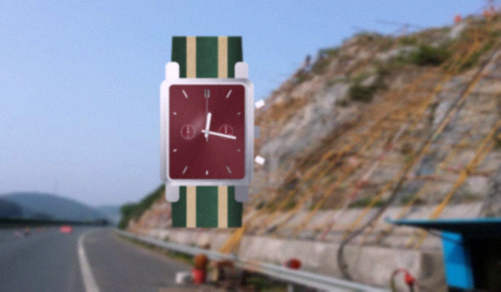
12:17
